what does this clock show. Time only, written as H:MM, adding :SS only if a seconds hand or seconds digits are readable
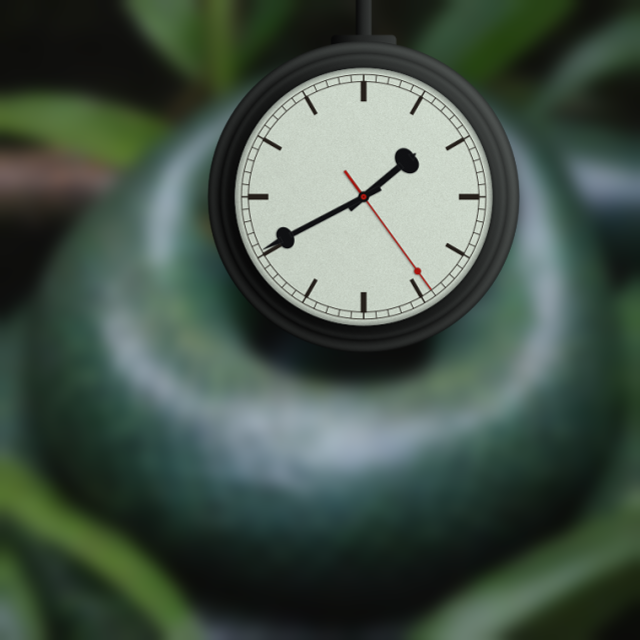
1:40:24
